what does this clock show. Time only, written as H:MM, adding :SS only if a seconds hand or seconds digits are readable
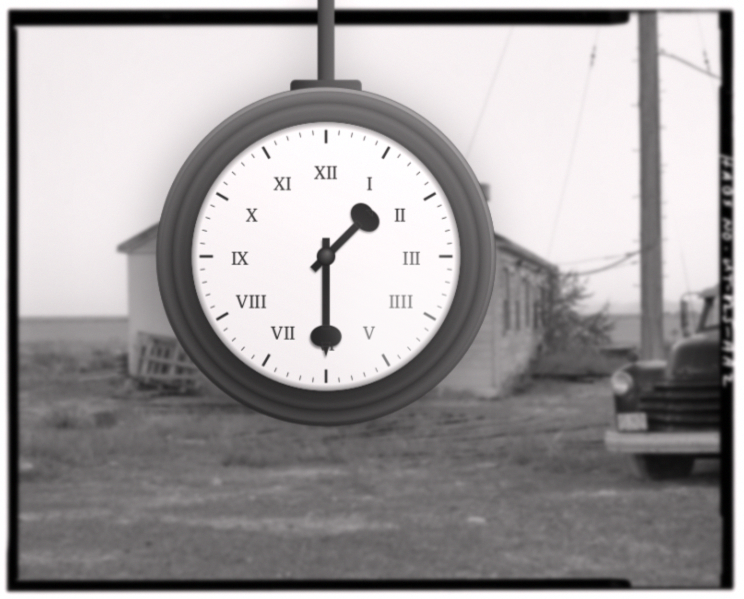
1:30
